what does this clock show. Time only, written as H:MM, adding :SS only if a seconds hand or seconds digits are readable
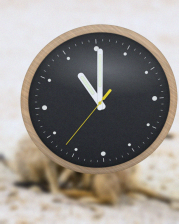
11:00:37
